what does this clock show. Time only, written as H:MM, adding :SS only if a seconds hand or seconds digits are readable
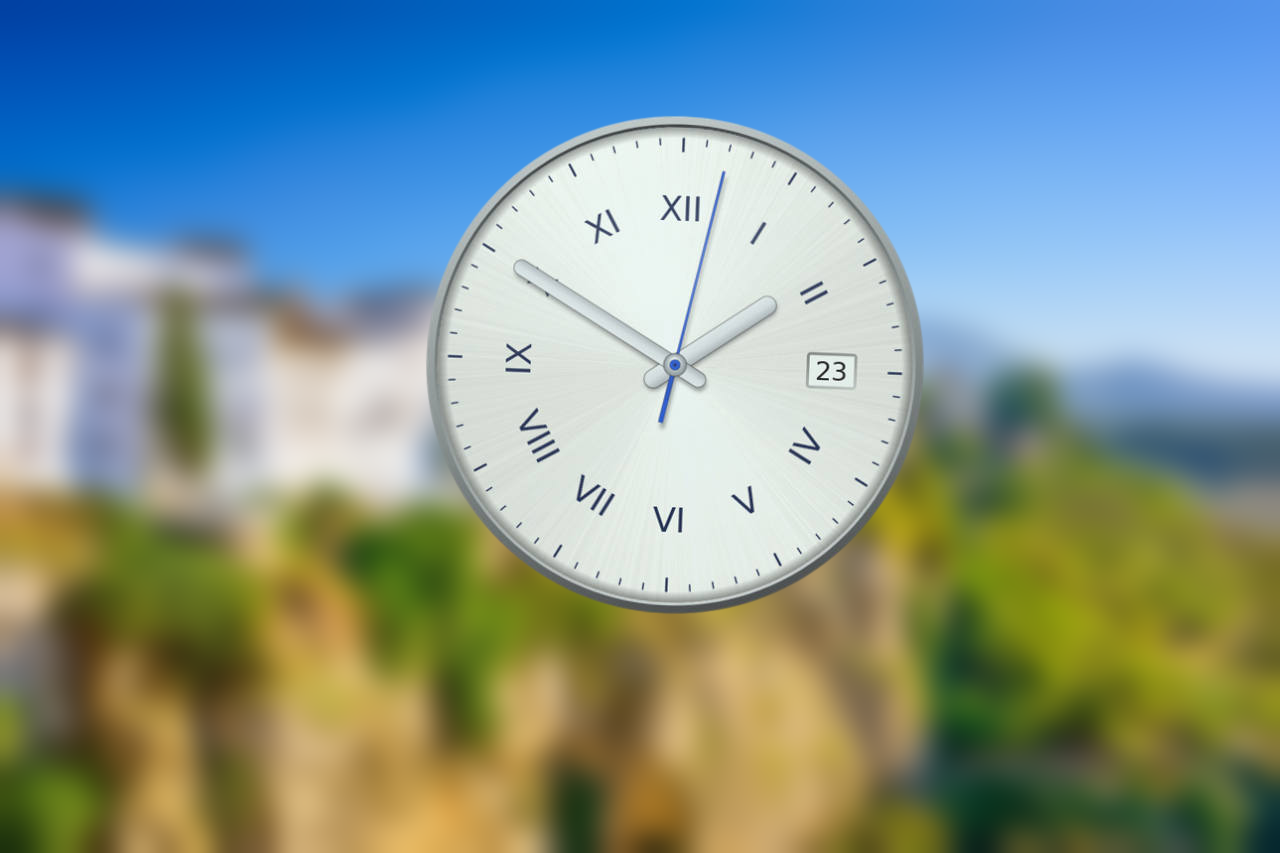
1:50:02
